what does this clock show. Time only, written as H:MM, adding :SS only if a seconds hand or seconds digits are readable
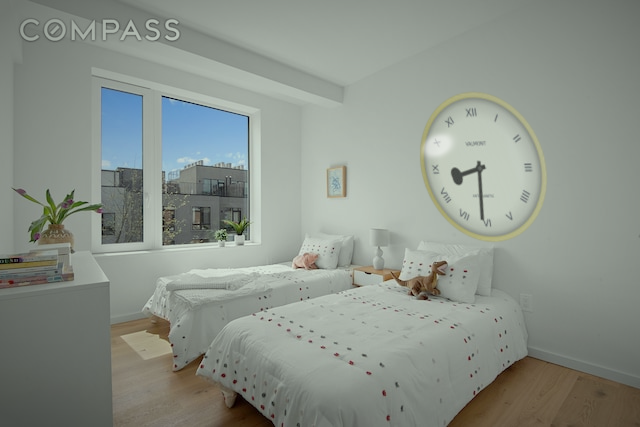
8:31
